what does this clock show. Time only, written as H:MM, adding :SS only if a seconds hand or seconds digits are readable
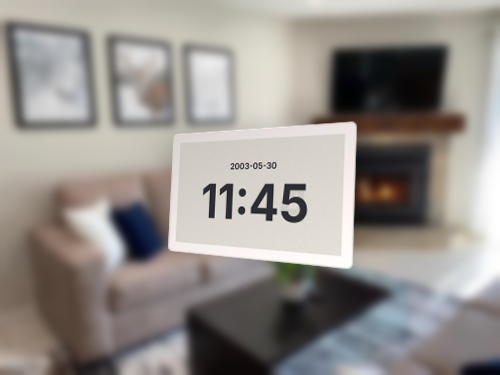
11:45
